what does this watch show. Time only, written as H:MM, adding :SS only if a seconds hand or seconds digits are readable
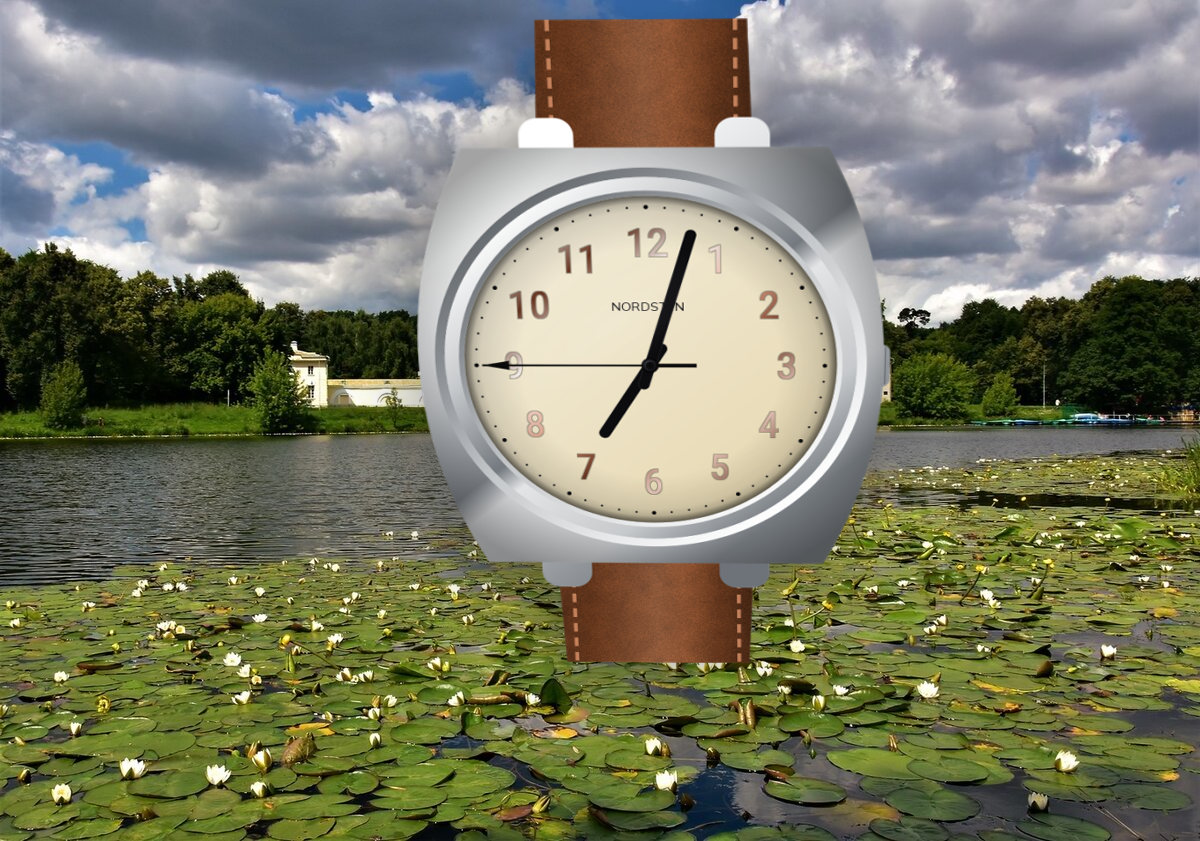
7:02:45
